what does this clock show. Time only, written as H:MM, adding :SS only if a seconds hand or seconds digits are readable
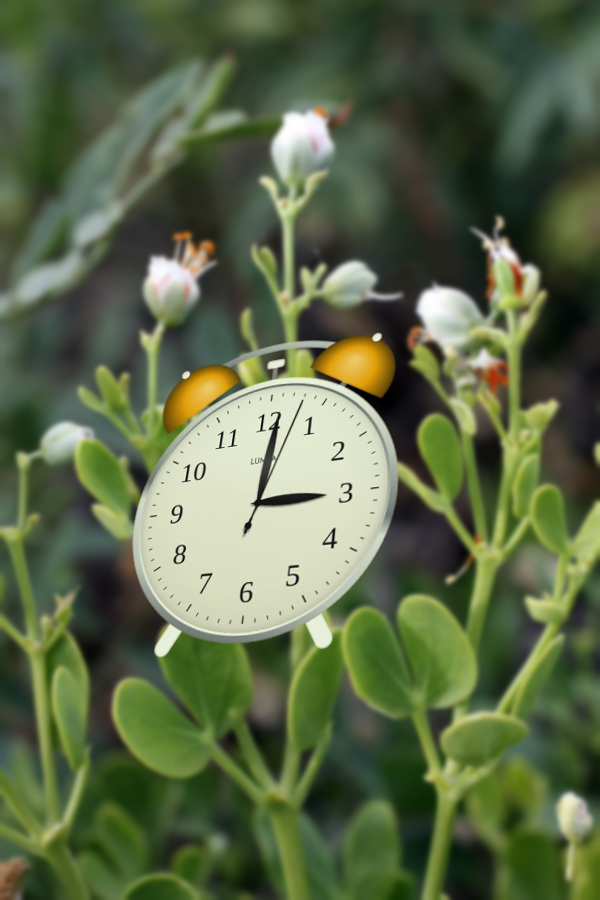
3:01:03
